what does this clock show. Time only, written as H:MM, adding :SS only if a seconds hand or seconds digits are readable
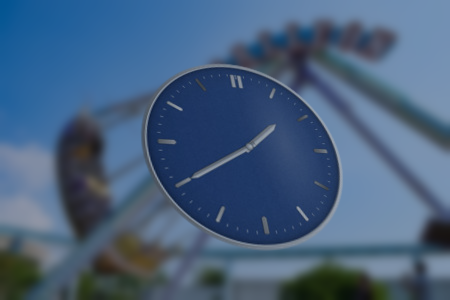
1:40
